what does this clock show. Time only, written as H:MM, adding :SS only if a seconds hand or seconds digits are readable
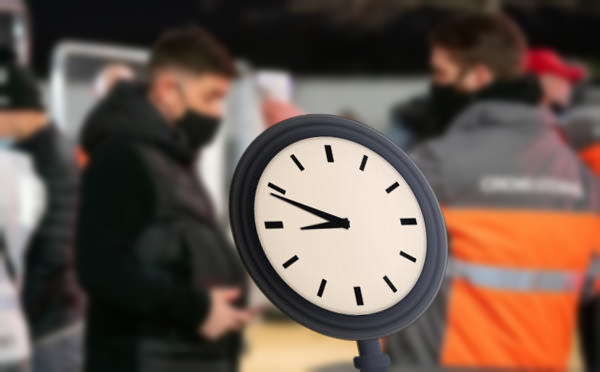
8:49
